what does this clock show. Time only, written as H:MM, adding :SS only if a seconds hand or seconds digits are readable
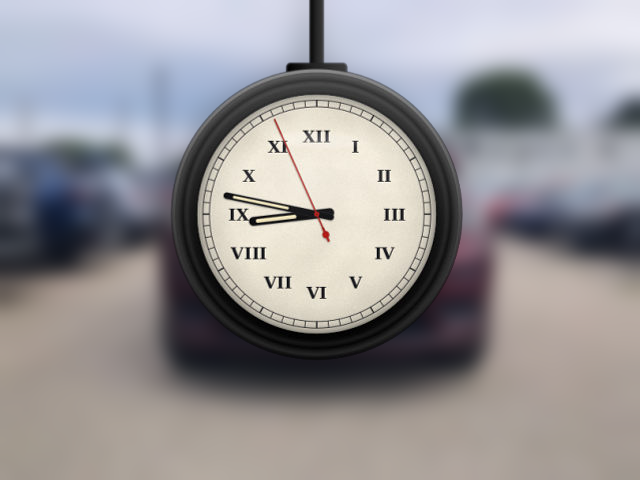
8:46:56
